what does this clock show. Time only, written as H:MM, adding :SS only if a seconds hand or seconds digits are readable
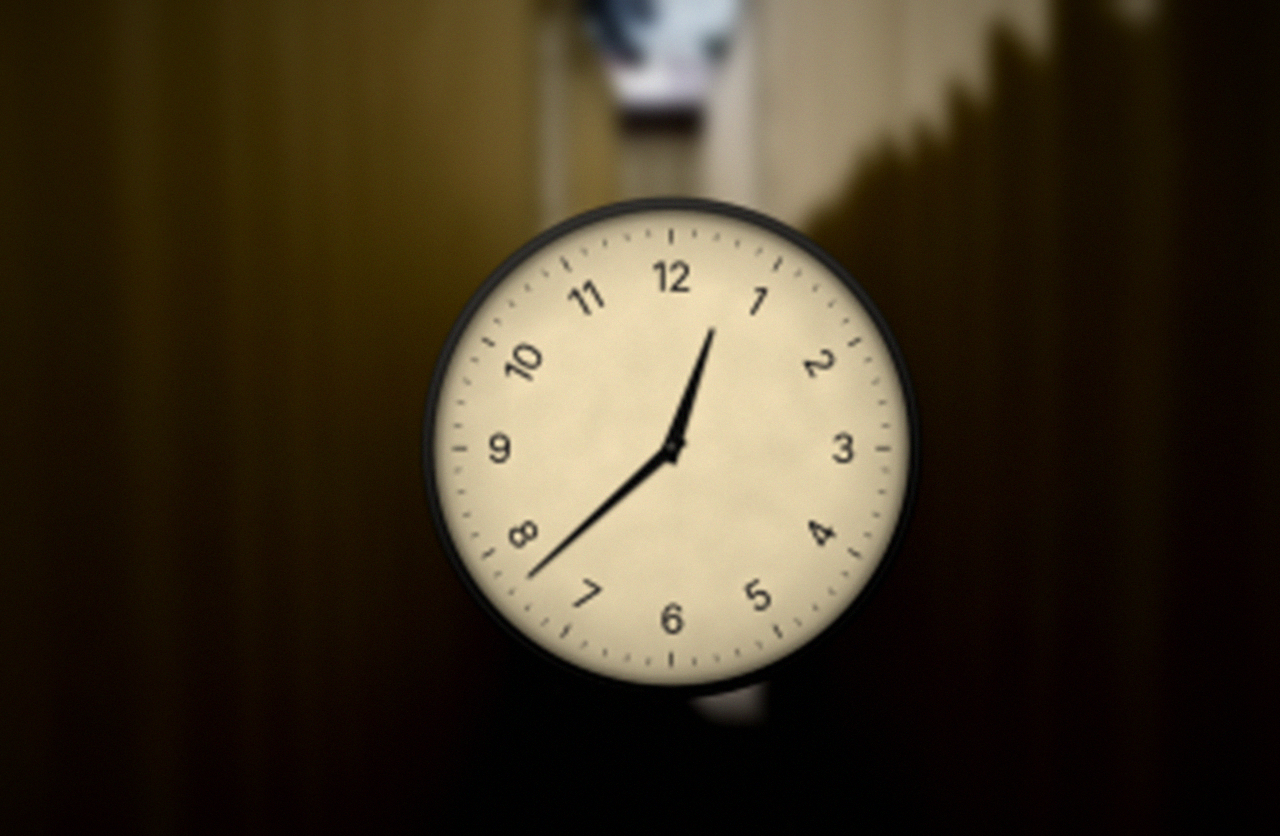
12:38
